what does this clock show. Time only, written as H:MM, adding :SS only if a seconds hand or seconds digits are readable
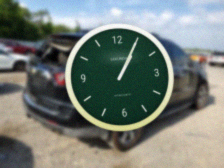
1:05
